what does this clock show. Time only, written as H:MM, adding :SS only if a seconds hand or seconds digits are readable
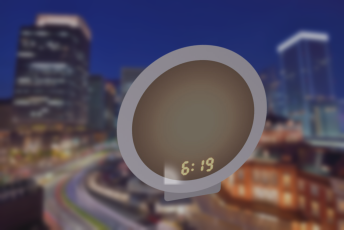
6:19
